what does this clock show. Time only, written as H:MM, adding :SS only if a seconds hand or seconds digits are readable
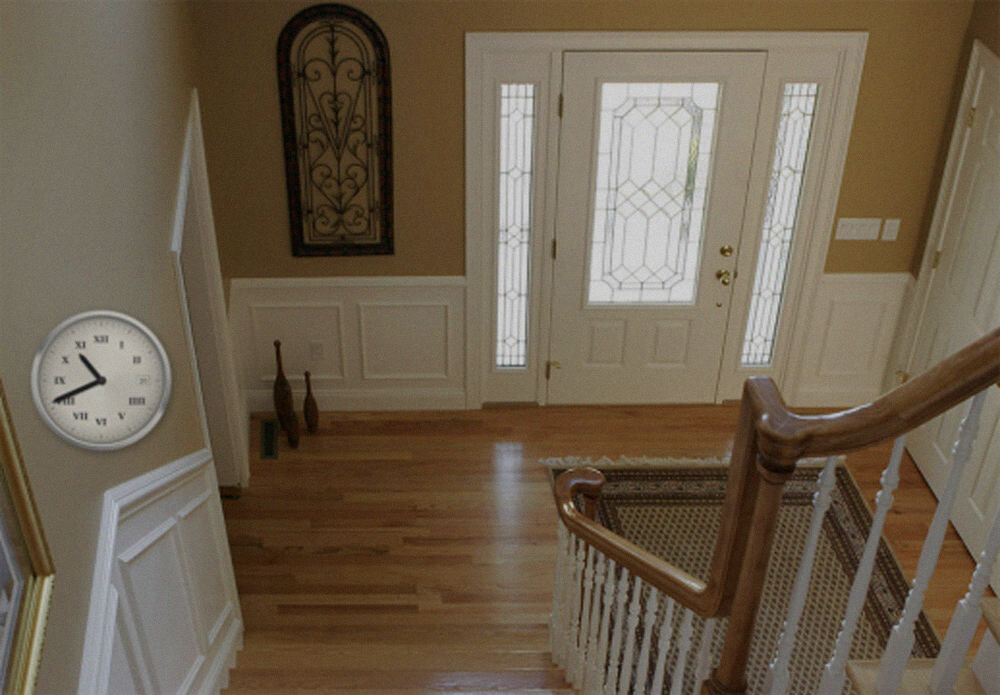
10:41
